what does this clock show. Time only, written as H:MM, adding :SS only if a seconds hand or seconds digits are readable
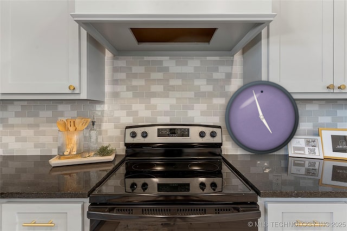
4:57
